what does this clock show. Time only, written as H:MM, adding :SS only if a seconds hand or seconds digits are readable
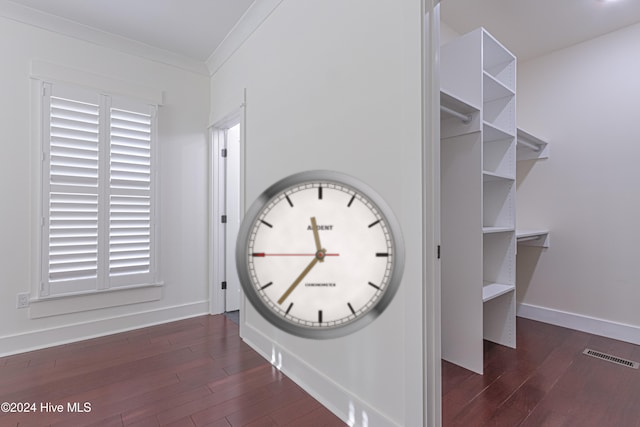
11:36:45
